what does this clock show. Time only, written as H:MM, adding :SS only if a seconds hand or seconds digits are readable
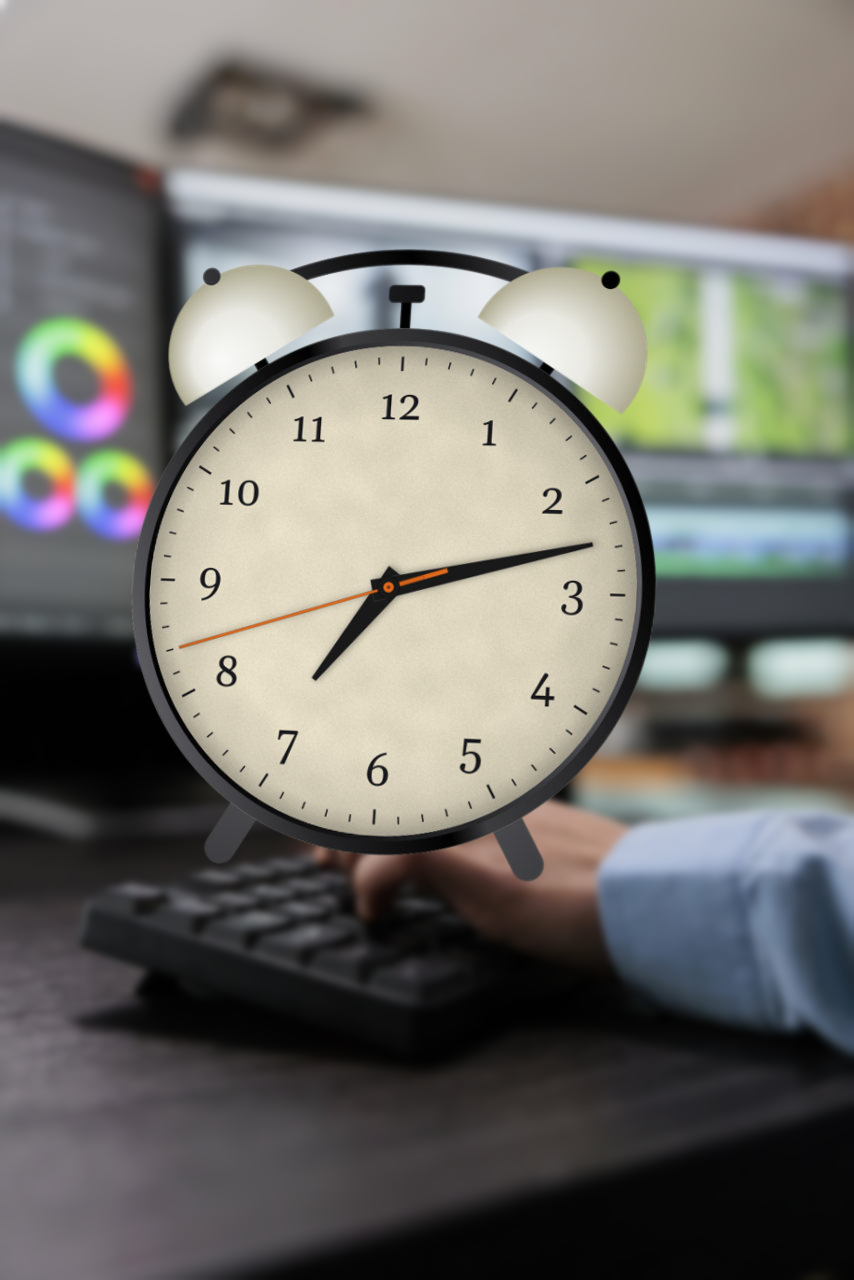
7:12:42
